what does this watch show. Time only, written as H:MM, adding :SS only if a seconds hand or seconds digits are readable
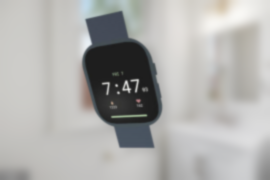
7:47
